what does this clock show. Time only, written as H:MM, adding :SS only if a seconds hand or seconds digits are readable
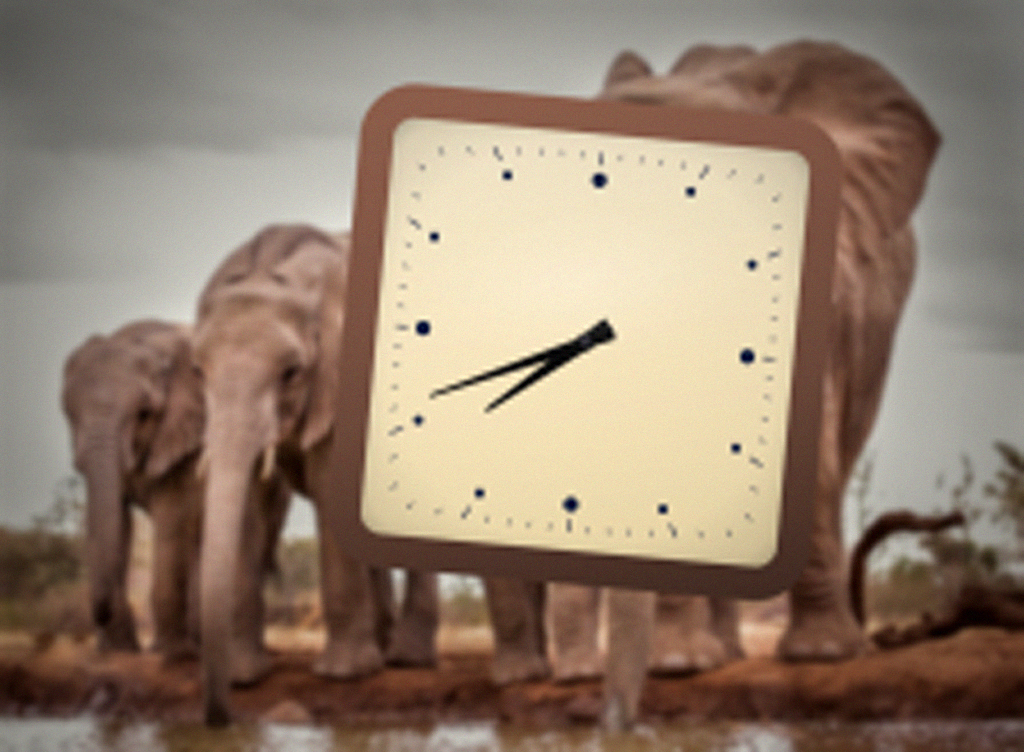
7:41
